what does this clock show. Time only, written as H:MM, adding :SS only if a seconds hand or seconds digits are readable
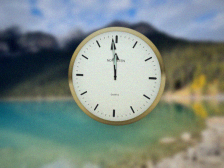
11:59
